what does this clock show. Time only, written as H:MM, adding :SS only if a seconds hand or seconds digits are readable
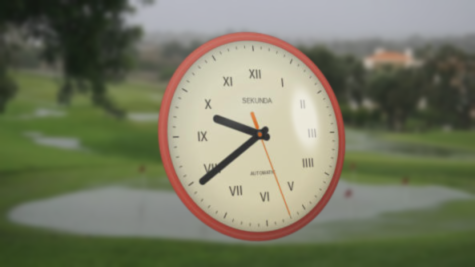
9:39:27
